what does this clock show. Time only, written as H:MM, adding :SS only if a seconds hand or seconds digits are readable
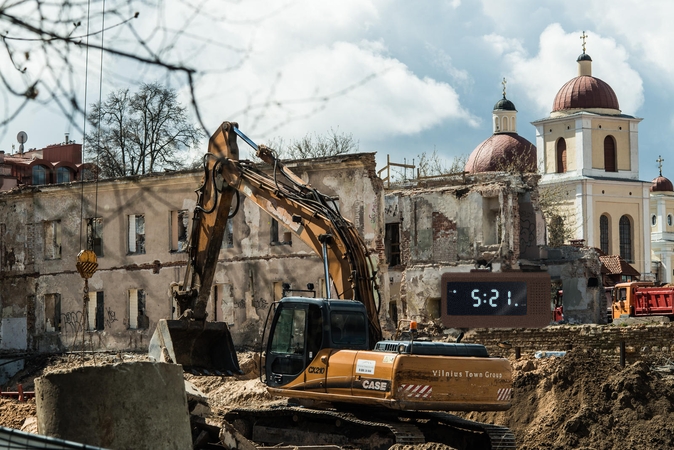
5:21
